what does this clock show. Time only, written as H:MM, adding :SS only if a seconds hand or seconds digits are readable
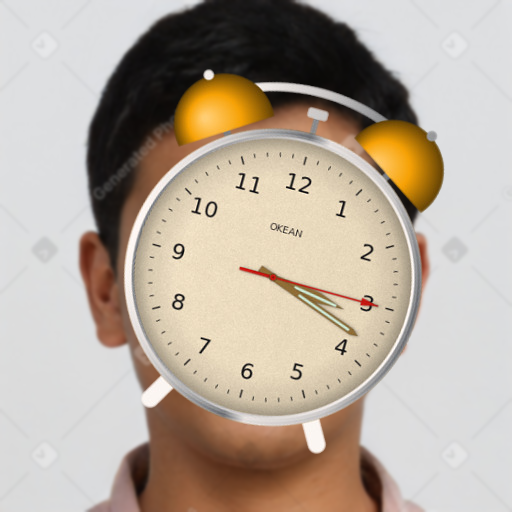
3:18:15
